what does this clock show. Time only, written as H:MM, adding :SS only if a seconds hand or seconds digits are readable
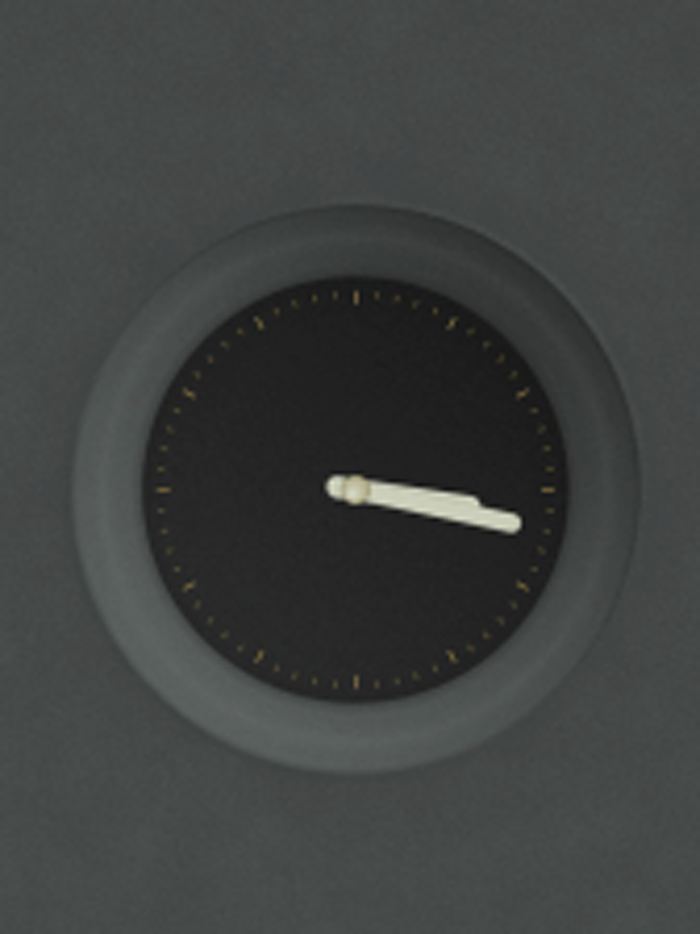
3:17
